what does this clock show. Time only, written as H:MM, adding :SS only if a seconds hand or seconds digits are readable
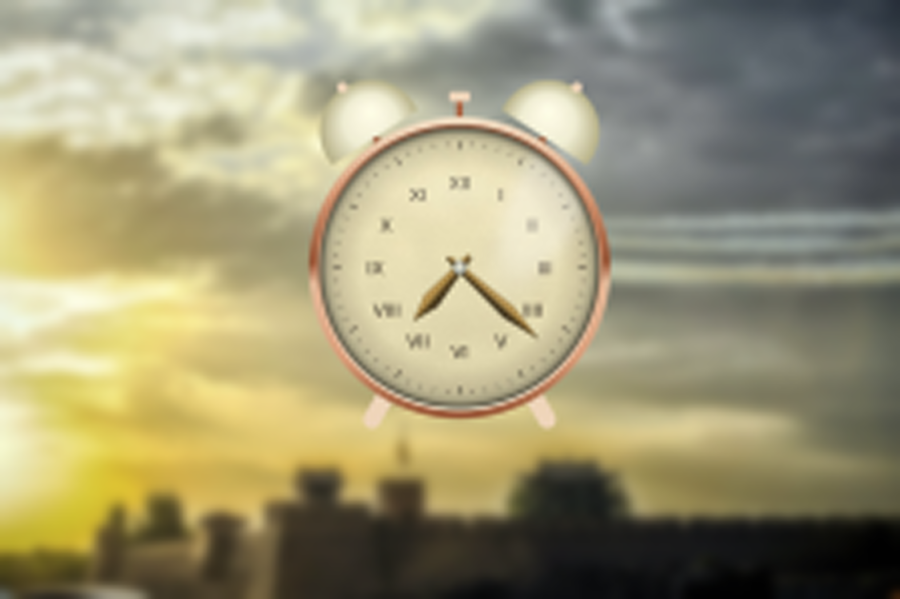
7:22
